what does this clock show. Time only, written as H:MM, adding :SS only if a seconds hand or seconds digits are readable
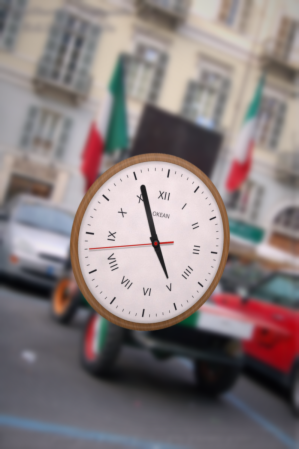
4:55:43
